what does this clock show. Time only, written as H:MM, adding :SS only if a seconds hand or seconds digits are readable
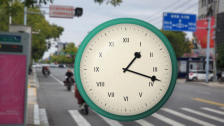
1:18
